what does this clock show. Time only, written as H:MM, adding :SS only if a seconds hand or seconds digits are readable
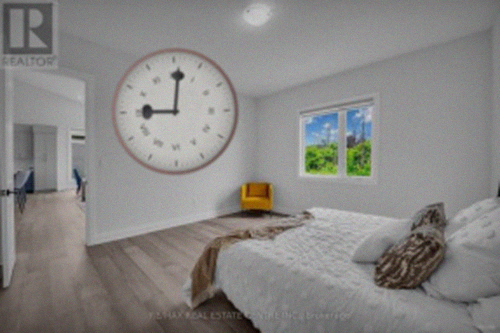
9:01
